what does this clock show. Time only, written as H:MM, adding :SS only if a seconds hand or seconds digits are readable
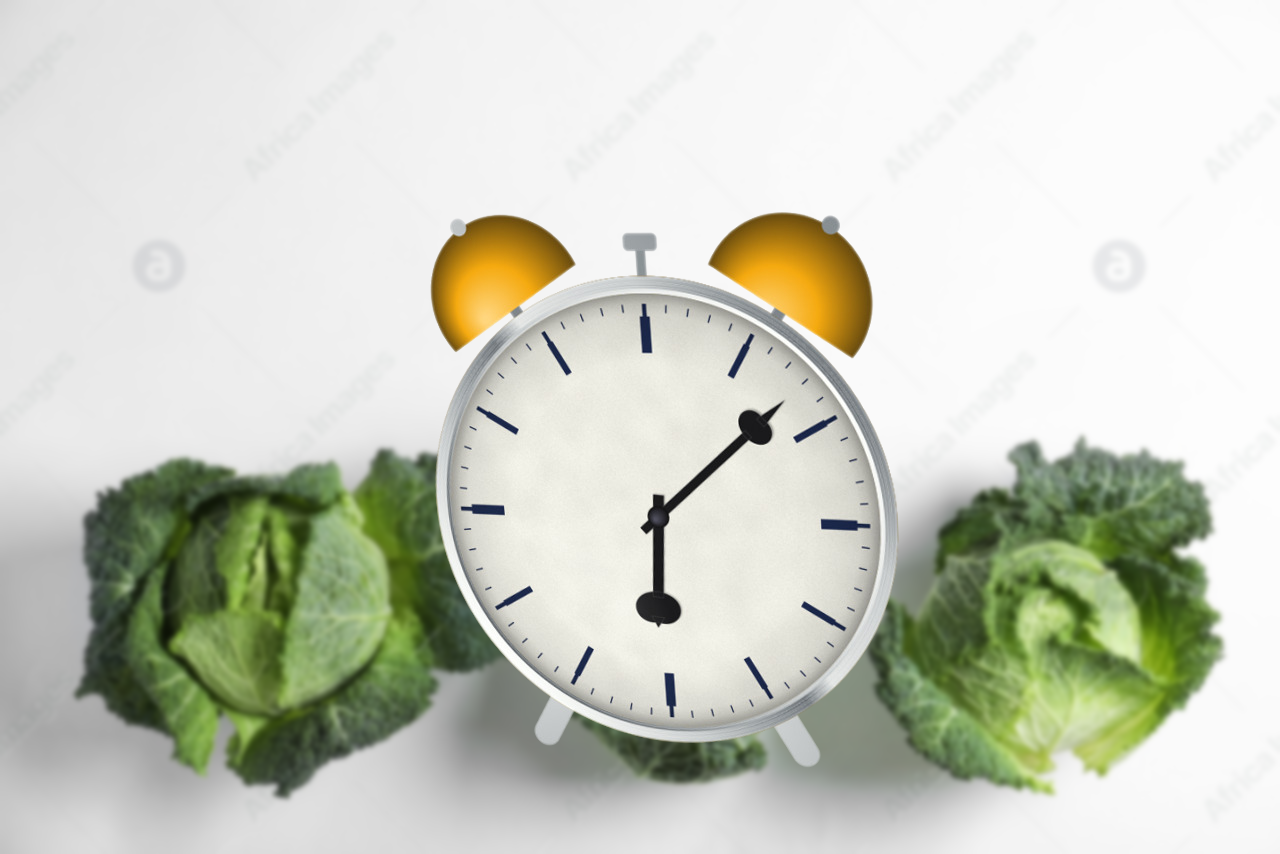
6:08
